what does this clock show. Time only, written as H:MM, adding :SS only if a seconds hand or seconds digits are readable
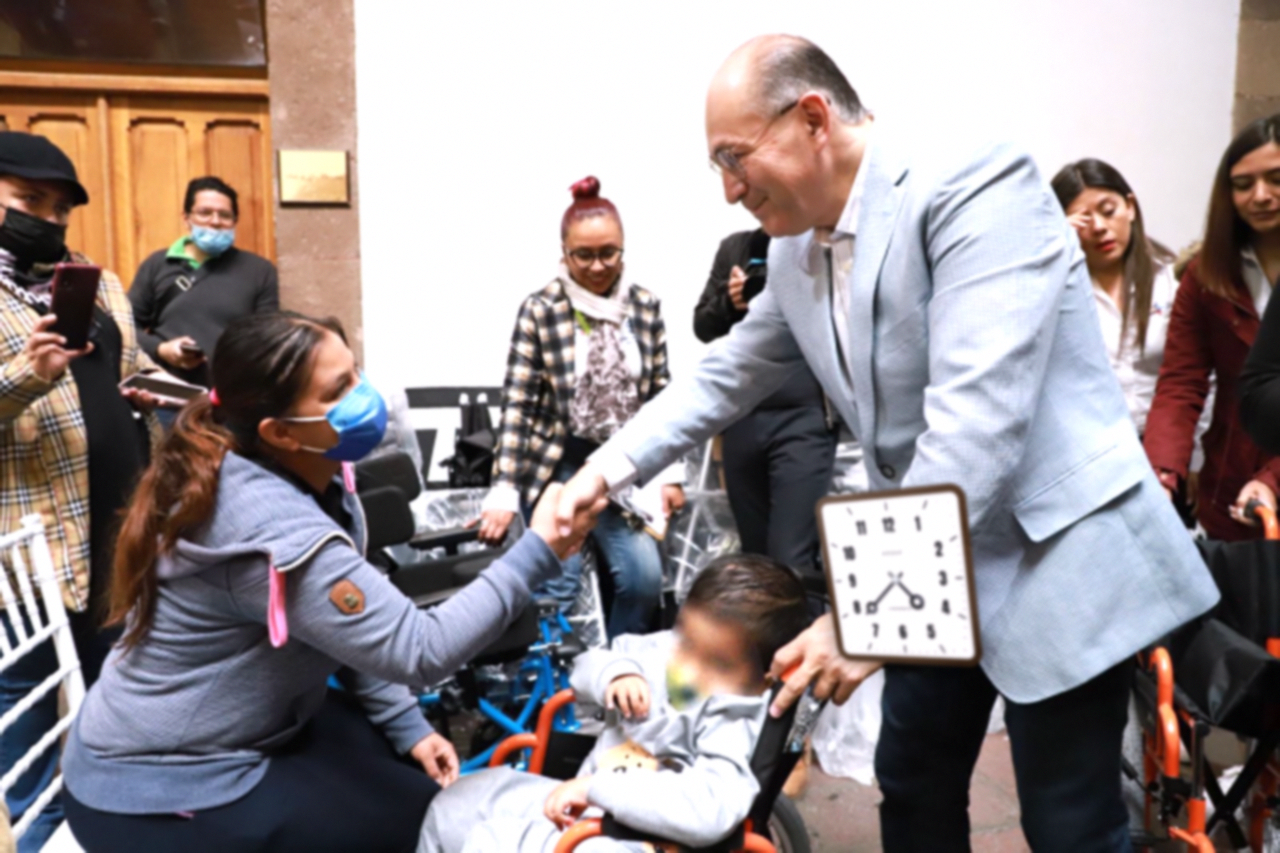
4:38
